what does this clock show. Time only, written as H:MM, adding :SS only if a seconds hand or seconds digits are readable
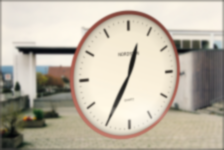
12:35
